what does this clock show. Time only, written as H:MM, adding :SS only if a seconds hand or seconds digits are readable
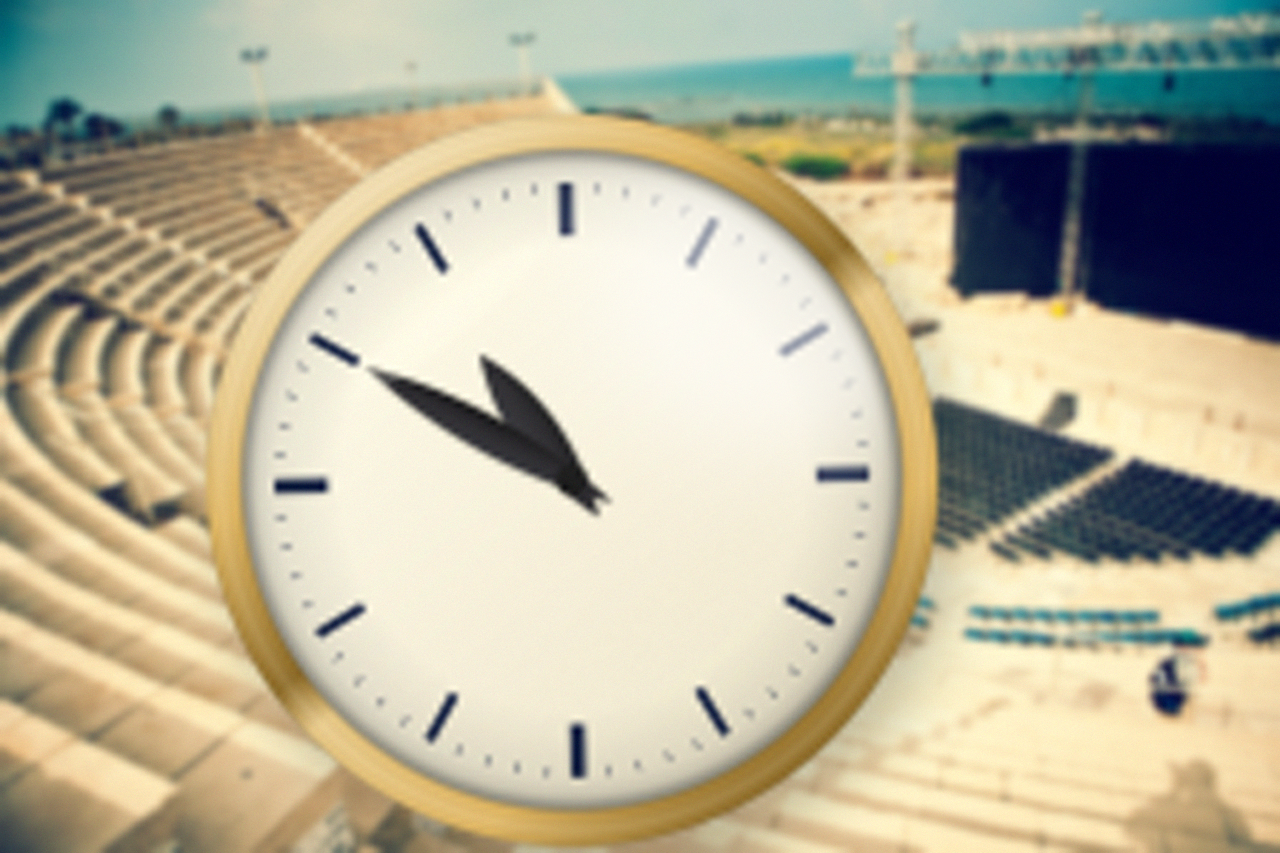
10:50
